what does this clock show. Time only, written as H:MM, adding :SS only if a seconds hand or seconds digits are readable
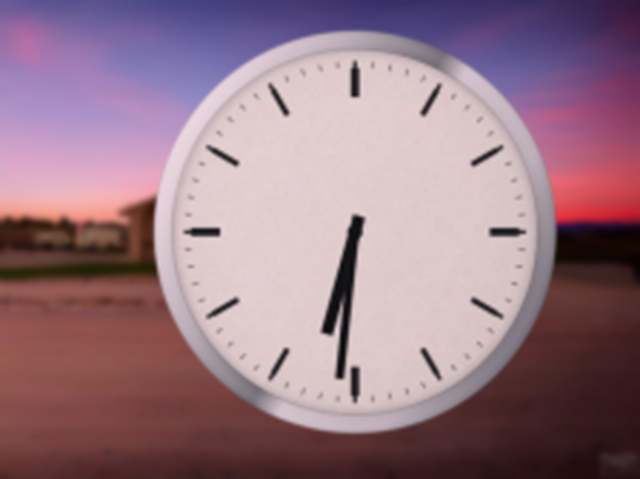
6:31
